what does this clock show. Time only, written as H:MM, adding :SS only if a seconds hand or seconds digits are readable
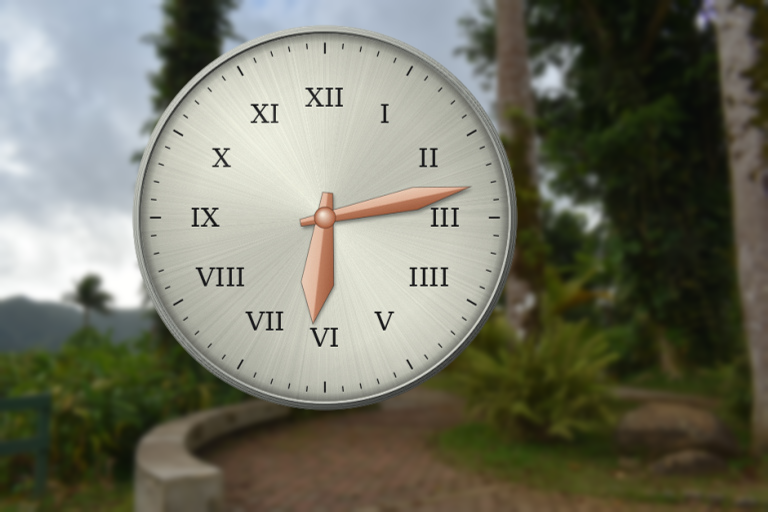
6:13
